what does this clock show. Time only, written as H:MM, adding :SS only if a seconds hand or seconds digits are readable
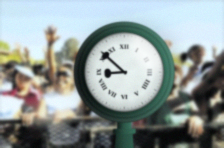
8:52
